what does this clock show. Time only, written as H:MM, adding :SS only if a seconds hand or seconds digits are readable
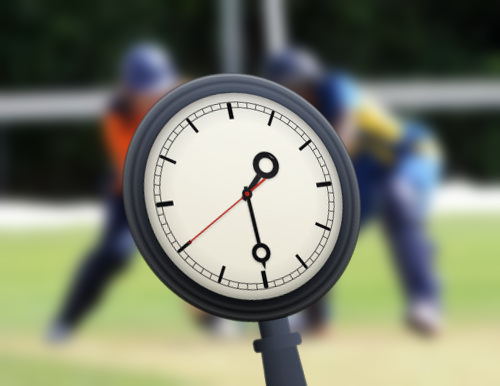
1:29:40
